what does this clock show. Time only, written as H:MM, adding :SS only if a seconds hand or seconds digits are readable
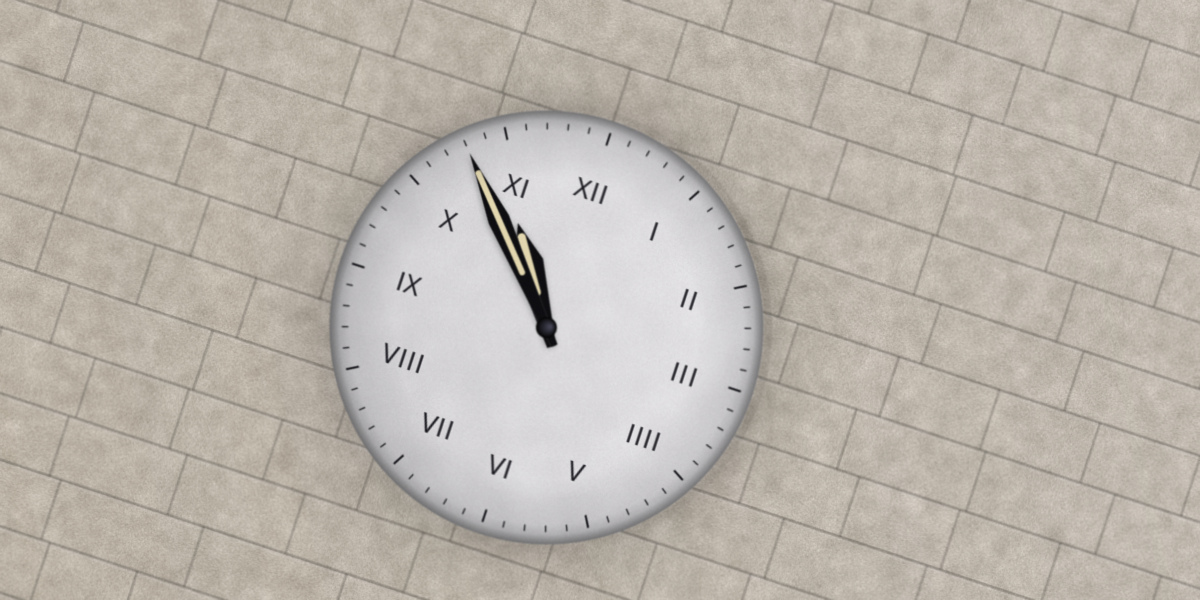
10:53
